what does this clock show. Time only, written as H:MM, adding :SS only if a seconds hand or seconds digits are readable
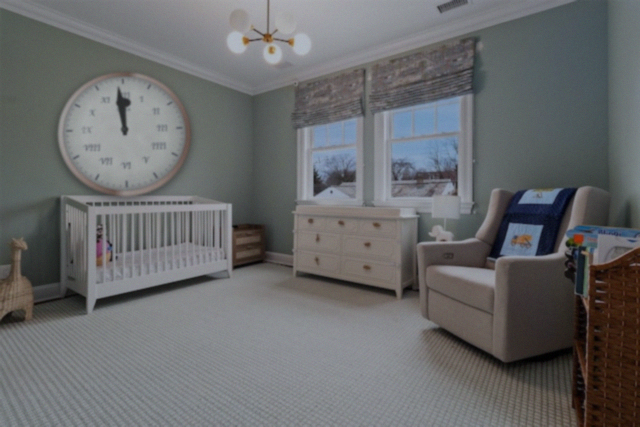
11:59
